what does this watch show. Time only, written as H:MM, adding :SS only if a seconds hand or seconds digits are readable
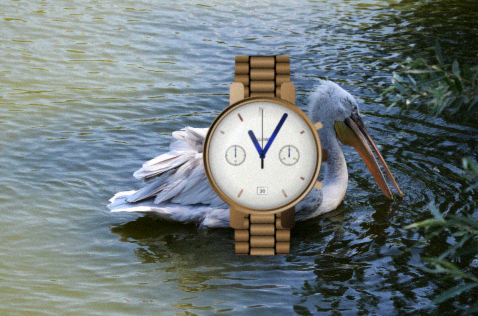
11:05
